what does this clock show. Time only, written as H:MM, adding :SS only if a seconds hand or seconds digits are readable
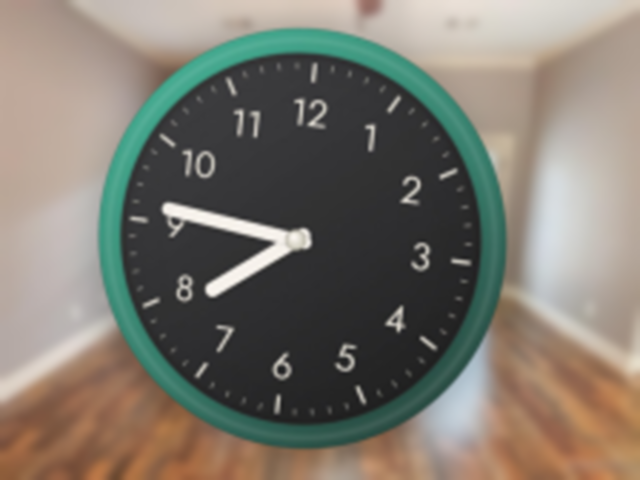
7:46
